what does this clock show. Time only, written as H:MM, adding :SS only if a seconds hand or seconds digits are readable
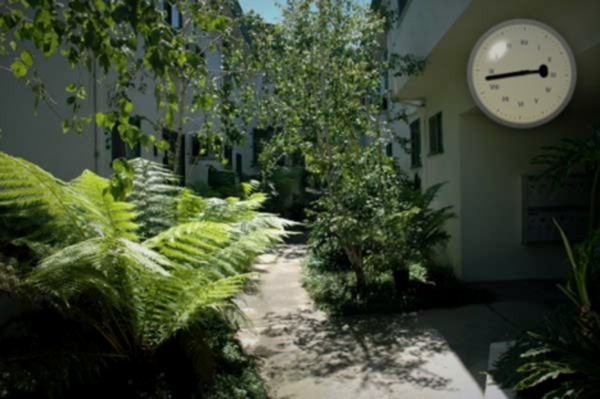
2:43
